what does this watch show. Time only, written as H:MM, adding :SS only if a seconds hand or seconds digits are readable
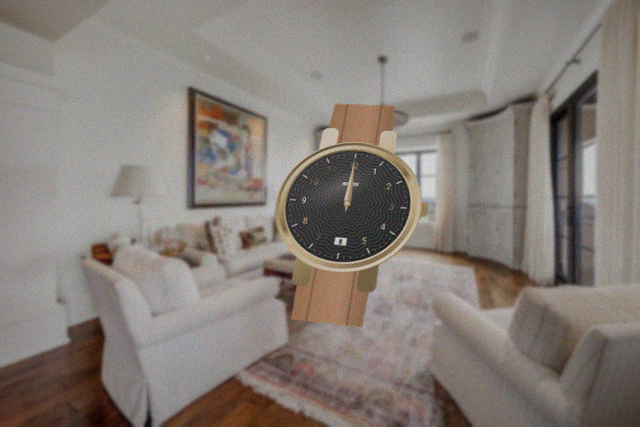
12:00
